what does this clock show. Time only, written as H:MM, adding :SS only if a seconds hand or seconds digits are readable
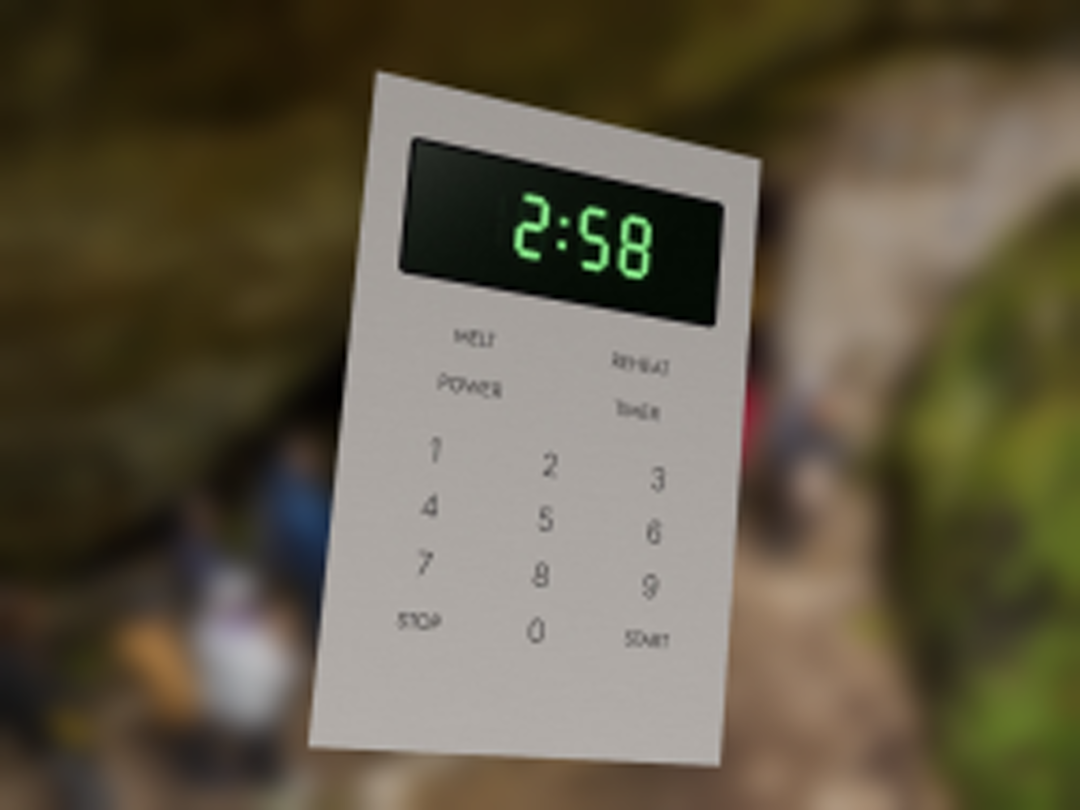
2:58
